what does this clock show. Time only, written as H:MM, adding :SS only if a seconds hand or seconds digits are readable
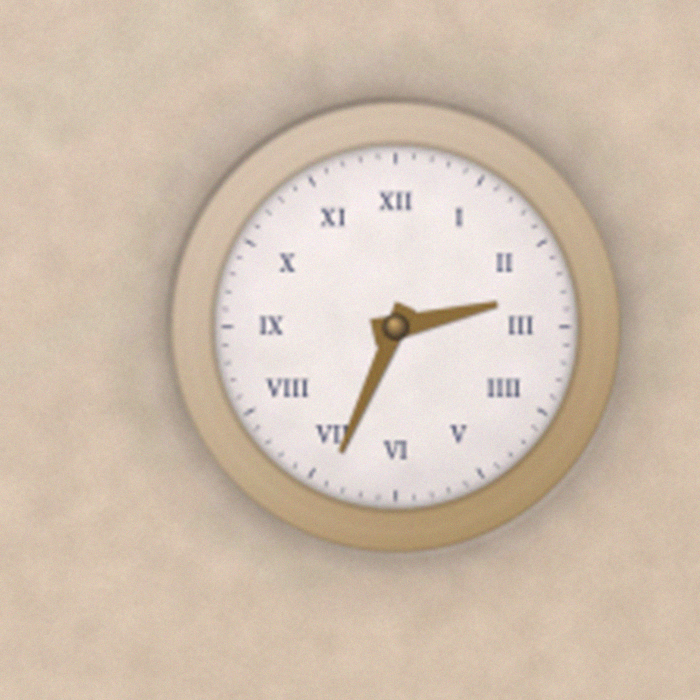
2:34
